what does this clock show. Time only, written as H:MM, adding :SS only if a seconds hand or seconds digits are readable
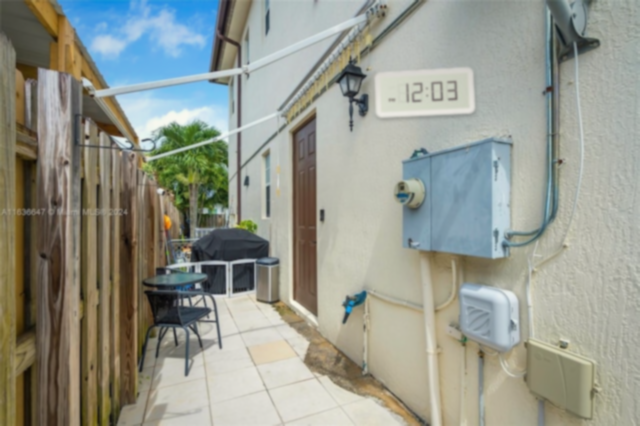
12:03
